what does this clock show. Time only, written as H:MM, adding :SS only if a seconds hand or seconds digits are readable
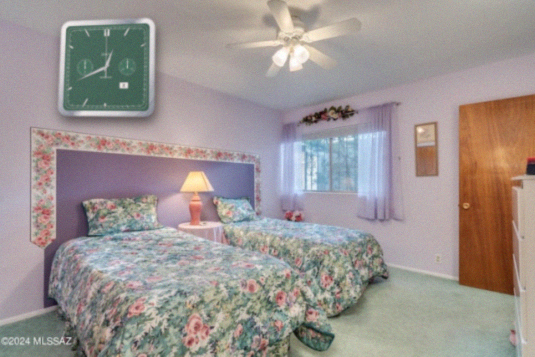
12:41
